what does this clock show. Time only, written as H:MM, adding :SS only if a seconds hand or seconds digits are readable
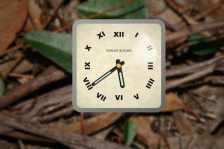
5:39
